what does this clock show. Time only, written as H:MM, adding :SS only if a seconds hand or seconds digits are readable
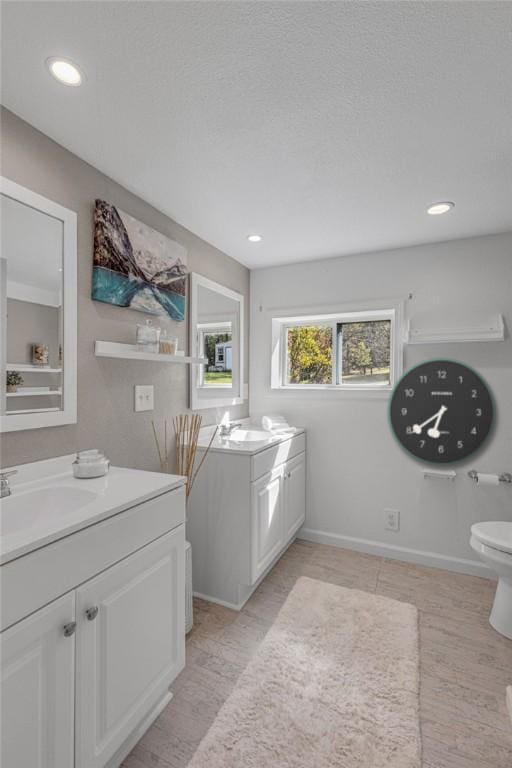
6:39
